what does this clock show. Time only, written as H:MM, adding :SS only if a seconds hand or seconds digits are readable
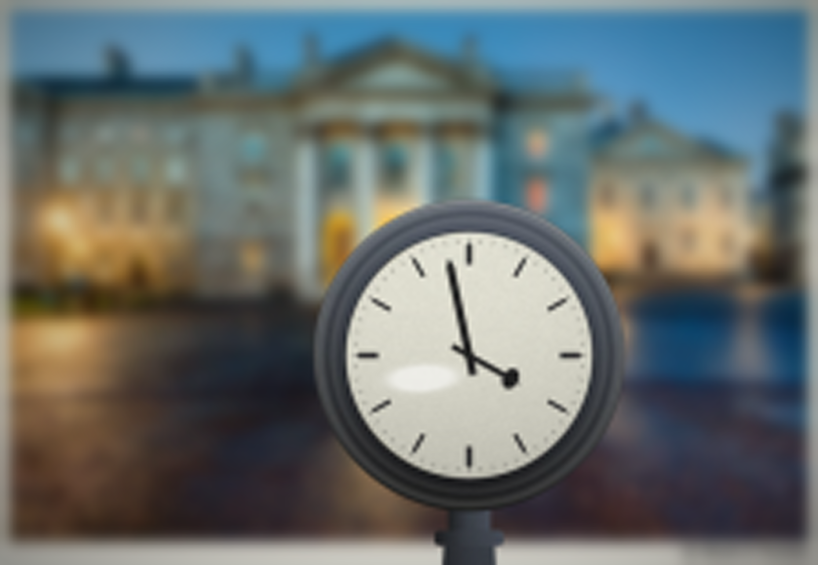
3:58
